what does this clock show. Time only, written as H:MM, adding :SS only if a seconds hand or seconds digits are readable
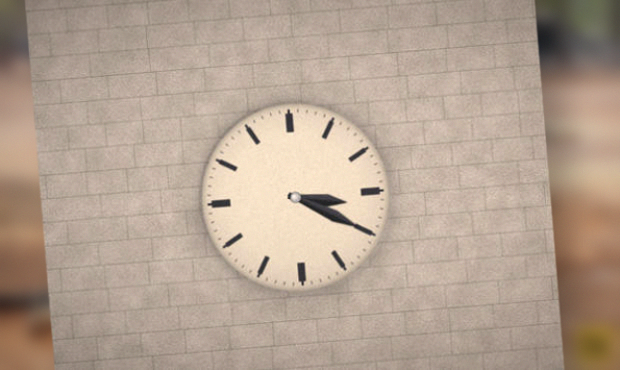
3:20
